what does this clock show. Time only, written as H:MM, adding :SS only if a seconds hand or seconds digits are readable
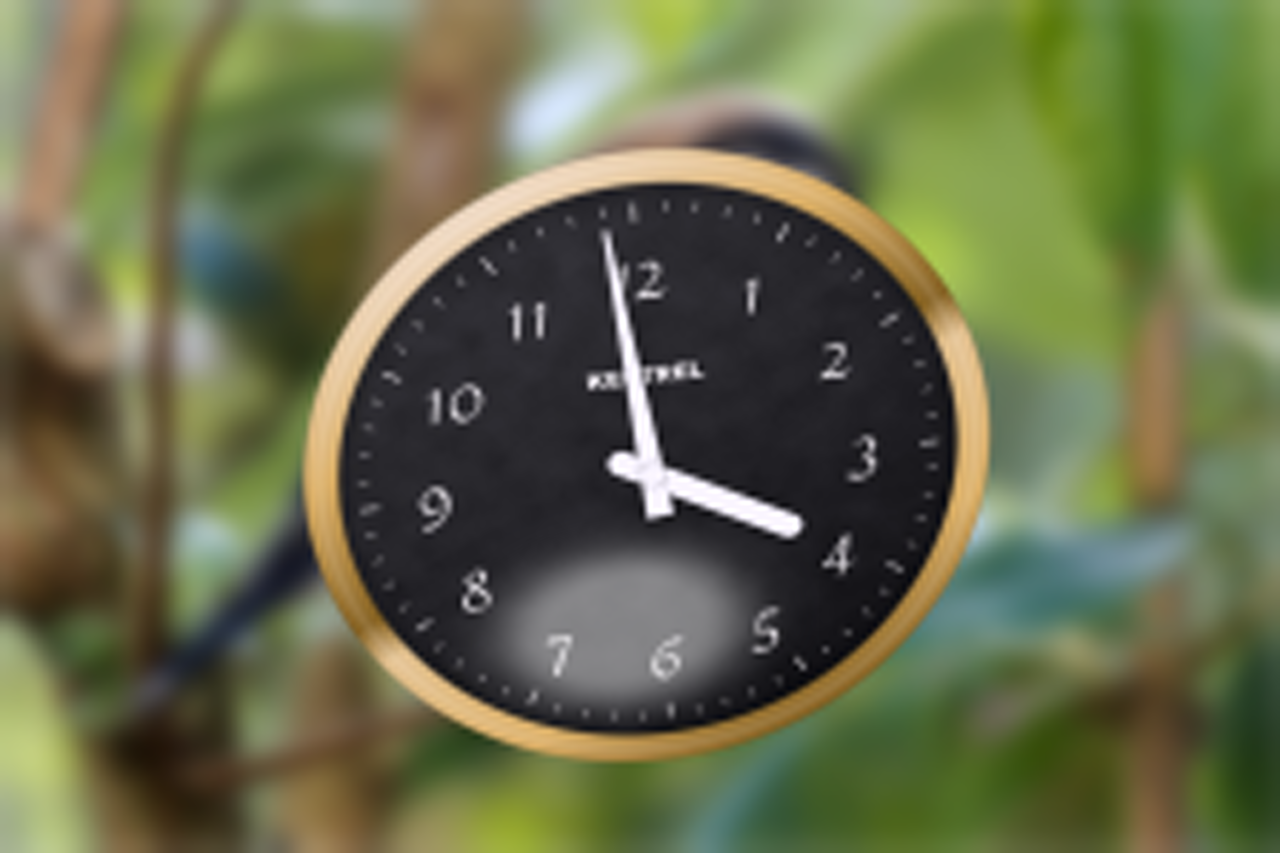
3:59
